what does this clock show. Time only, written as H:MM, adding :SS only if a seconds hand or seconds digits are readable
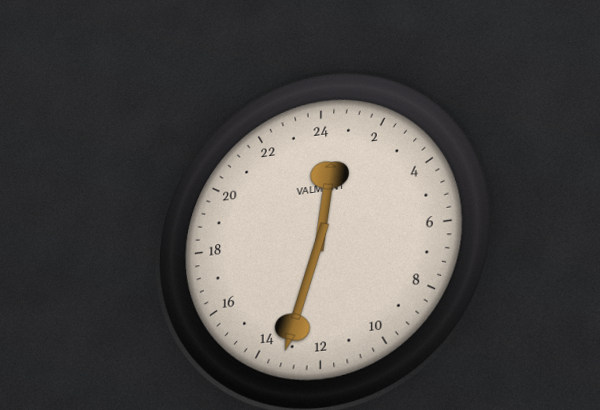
0:33
